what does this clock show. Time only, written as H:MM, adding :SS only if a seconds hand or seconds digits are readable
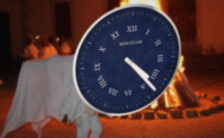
4:23
